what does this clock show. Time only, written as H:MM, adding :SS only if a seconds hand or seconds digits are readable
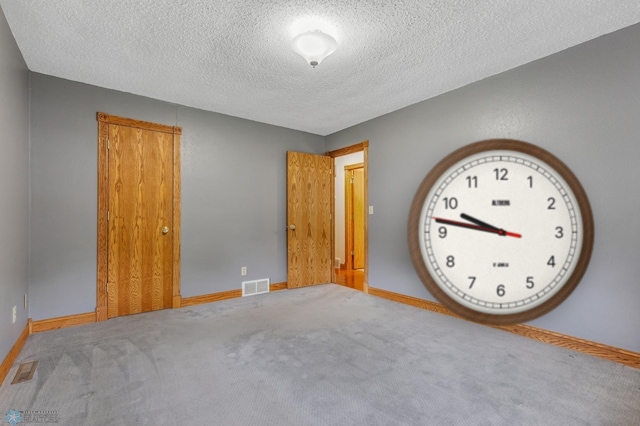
9:46:47
